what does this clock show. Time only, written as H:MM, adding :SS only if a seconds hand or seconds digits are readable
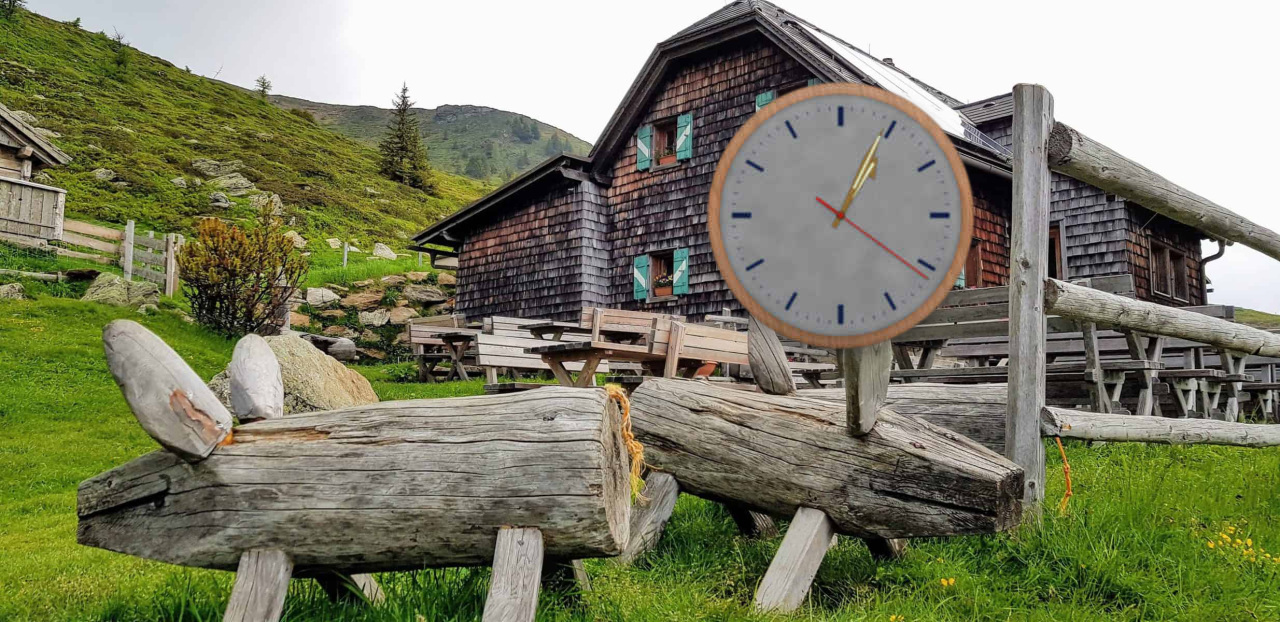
1:04:21
